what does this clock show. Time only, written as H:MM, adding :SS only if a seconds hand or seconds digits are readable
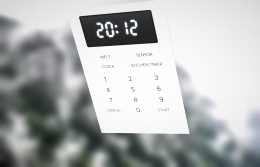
20:12
